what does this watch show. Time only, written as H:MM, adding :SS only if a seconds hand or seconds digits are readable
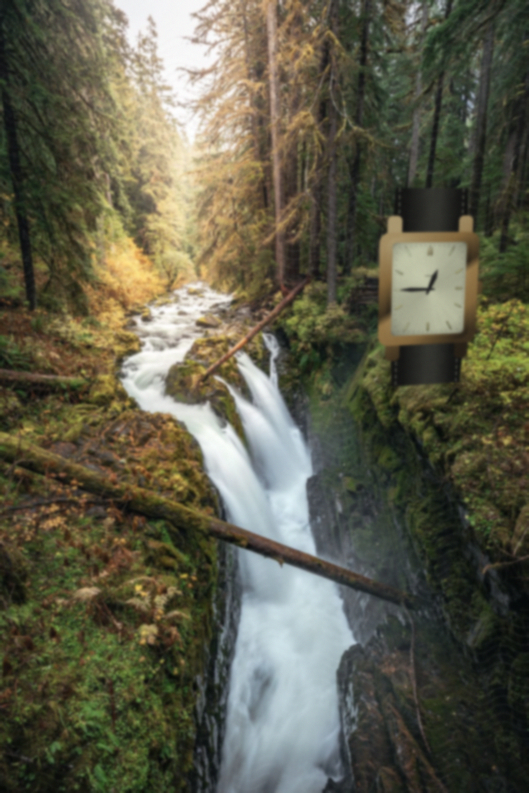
12:45
